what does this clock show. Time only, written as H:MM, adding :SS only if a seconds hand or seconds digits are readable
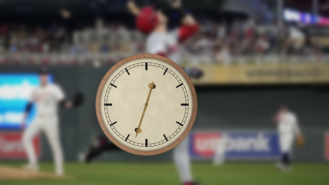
12:33
